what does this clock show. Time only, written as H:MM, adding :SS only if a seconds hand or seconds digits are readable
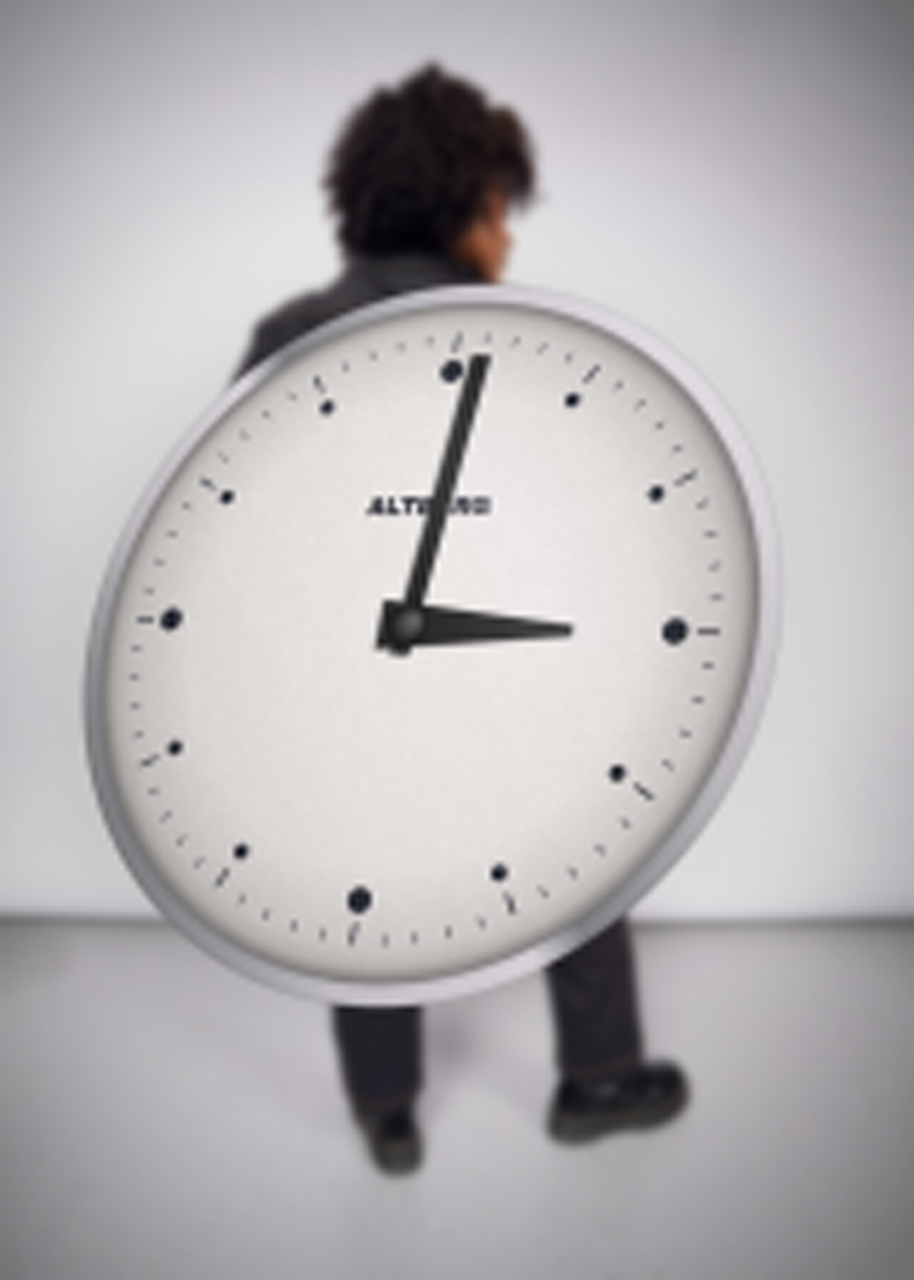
3:01
